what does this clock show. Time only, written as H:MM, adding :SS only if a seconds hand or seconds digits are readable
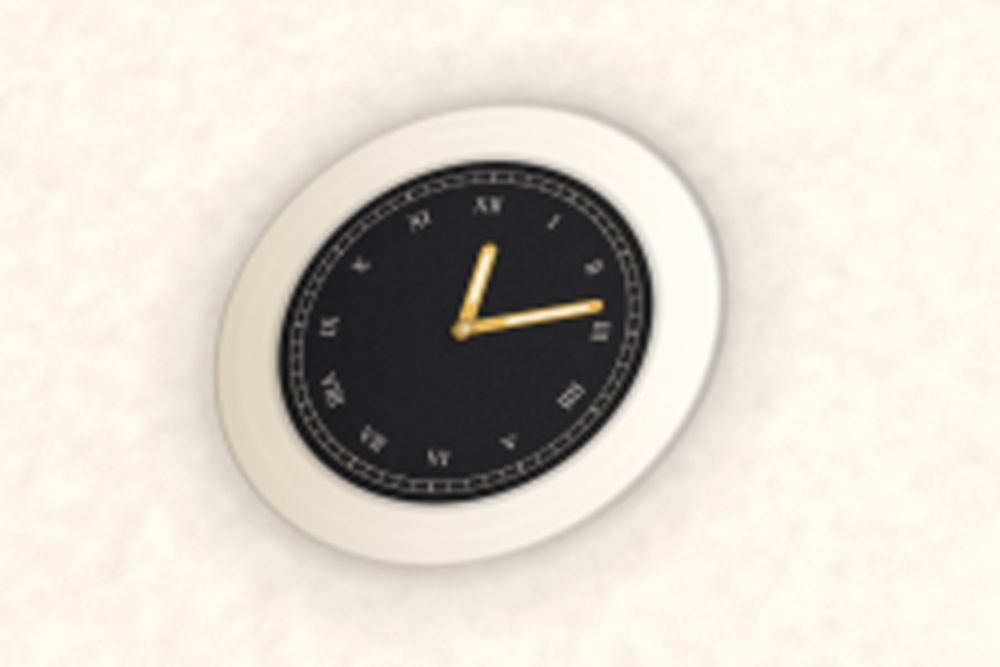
12:13
